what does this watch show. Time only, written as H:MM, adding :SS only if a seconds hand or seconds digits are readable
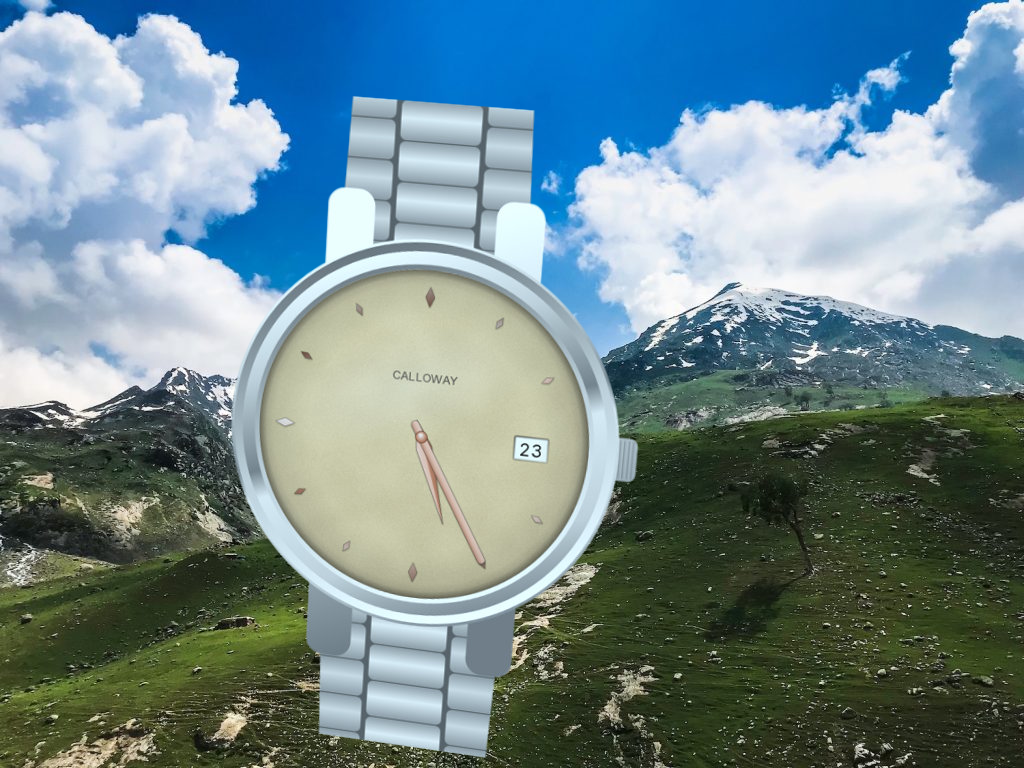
5:25
